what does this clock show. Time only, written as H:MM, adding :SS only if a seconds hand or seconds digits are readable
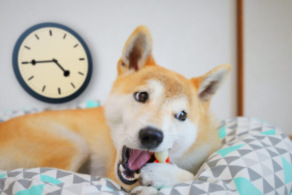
4:45
